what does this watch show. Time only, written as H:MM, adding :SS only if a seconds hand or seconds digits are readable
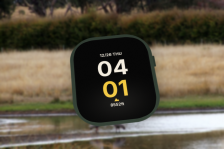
4:01
